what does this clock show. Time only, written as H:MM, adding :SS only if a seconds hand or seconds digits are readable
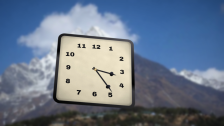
3:24
